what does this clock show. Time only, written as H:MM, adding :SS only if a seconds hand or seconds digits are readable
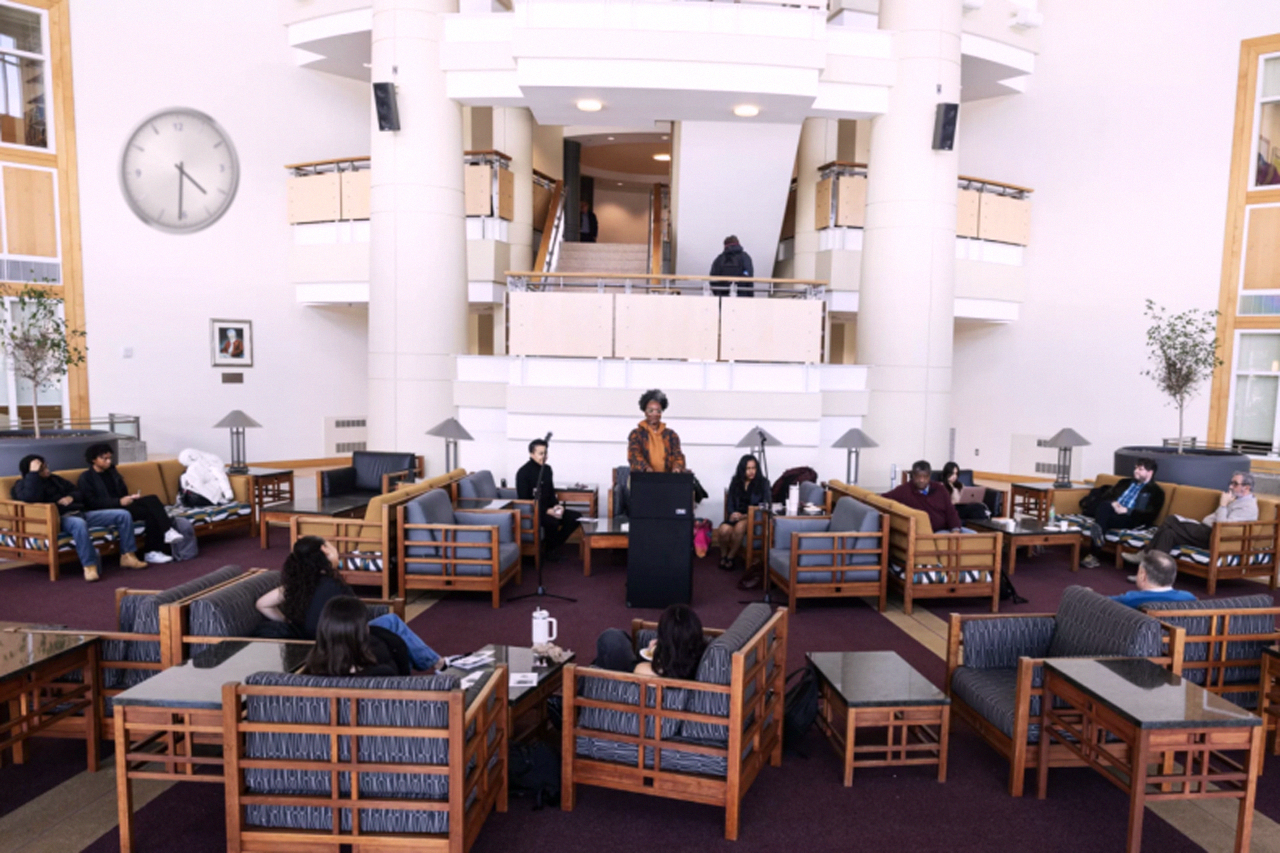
4:31
